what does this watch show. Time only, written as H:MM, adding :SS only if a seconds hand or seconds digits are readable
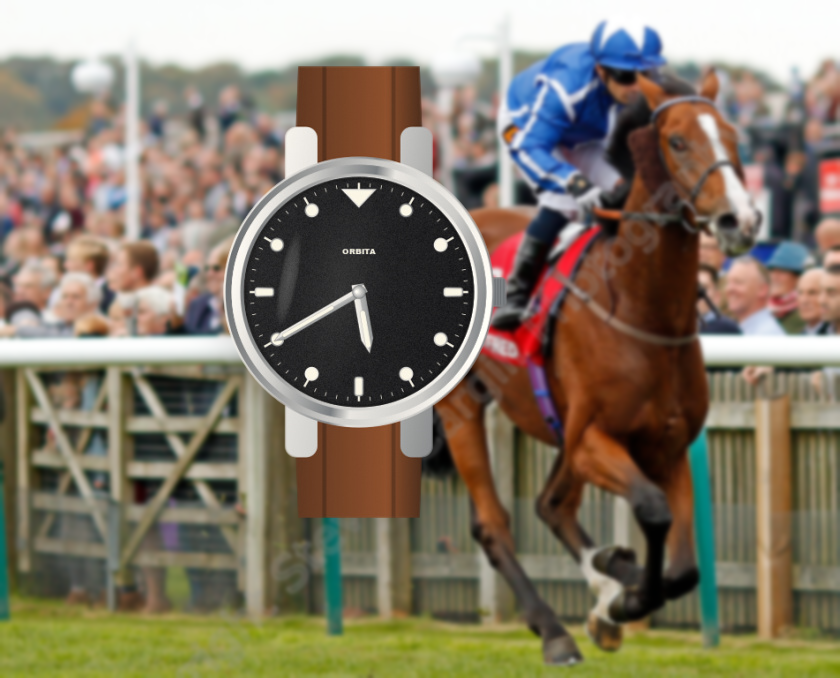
5:40
